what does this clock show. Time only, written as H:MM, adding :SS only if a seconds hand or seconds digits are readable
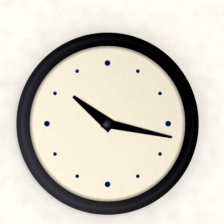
10:17
